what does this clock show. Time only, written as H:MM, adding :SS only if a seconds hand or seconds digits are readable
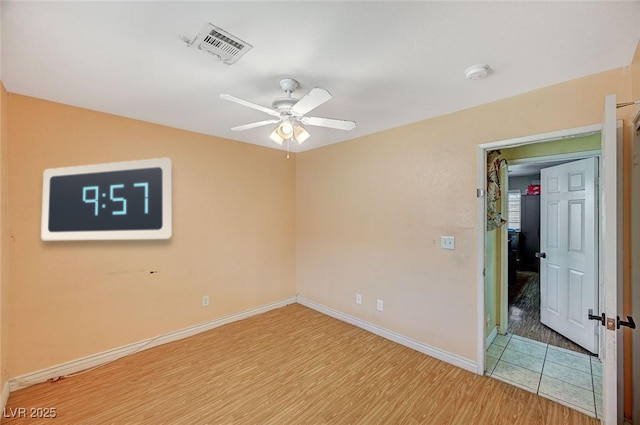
9:57
